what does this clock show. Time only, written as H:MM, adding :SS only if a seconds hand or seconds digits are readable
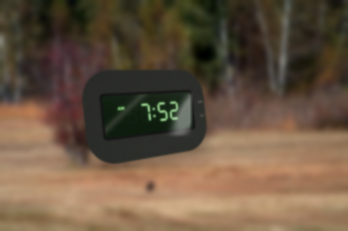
7:52
